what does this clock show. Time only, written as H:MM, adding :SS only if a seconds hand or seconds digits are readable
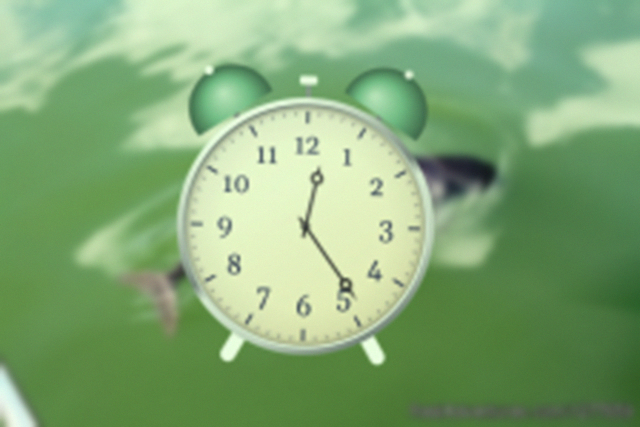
12:24
